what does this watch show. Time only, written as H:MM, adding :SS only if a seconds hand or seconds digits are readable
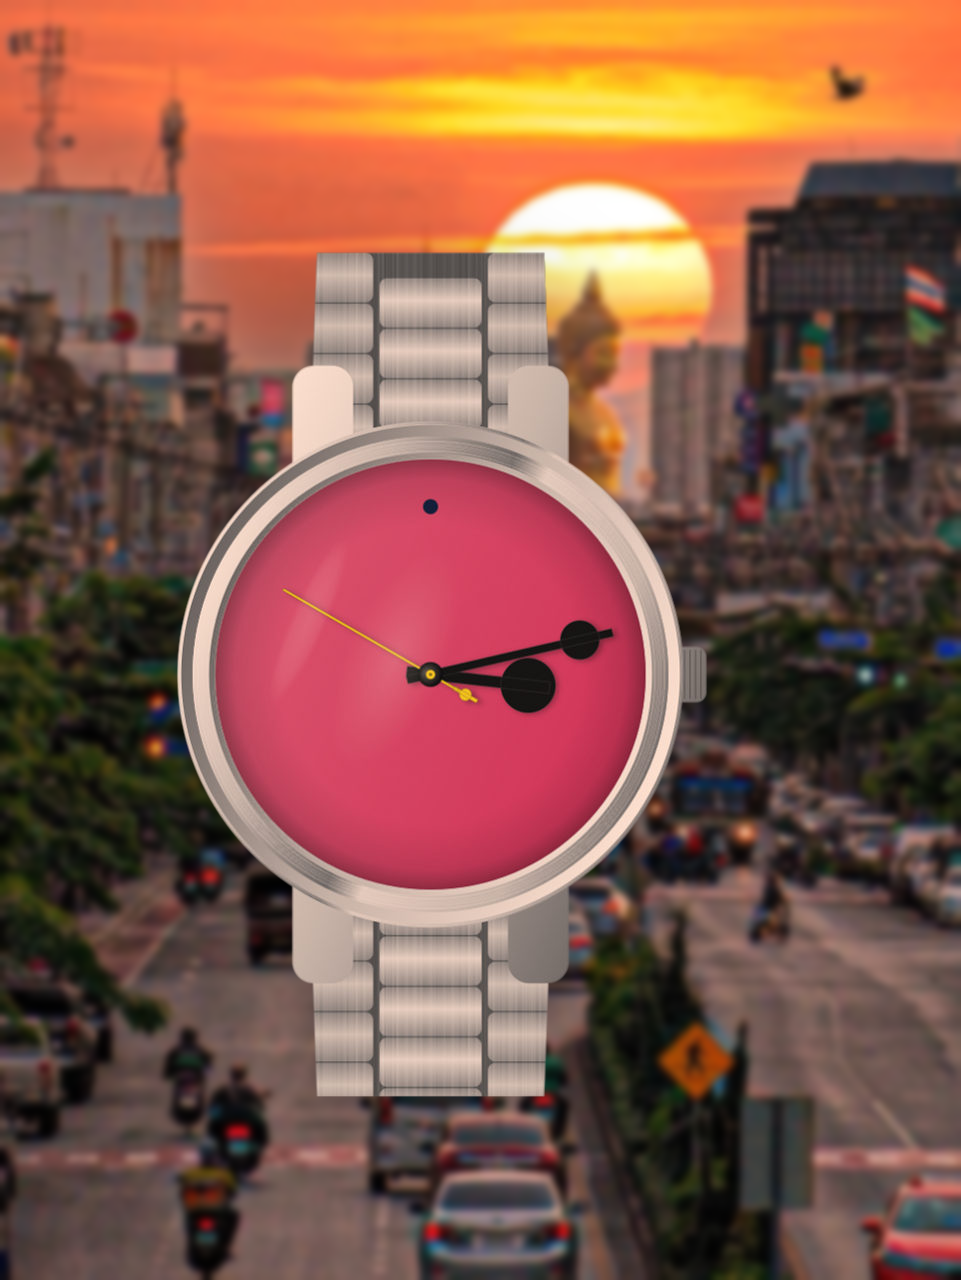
3:12:50
